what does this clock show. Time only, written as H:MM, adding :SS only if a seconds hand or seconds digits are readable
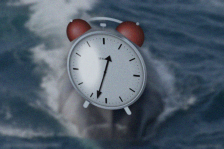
12:33
